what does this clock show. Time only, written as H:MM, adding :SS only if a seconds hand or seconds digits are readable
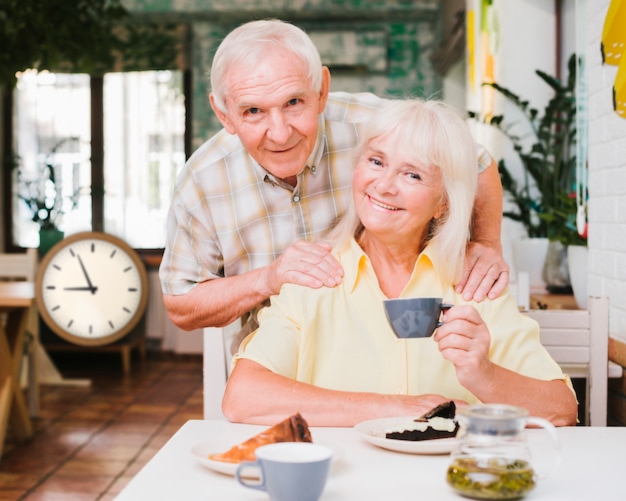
8:56
